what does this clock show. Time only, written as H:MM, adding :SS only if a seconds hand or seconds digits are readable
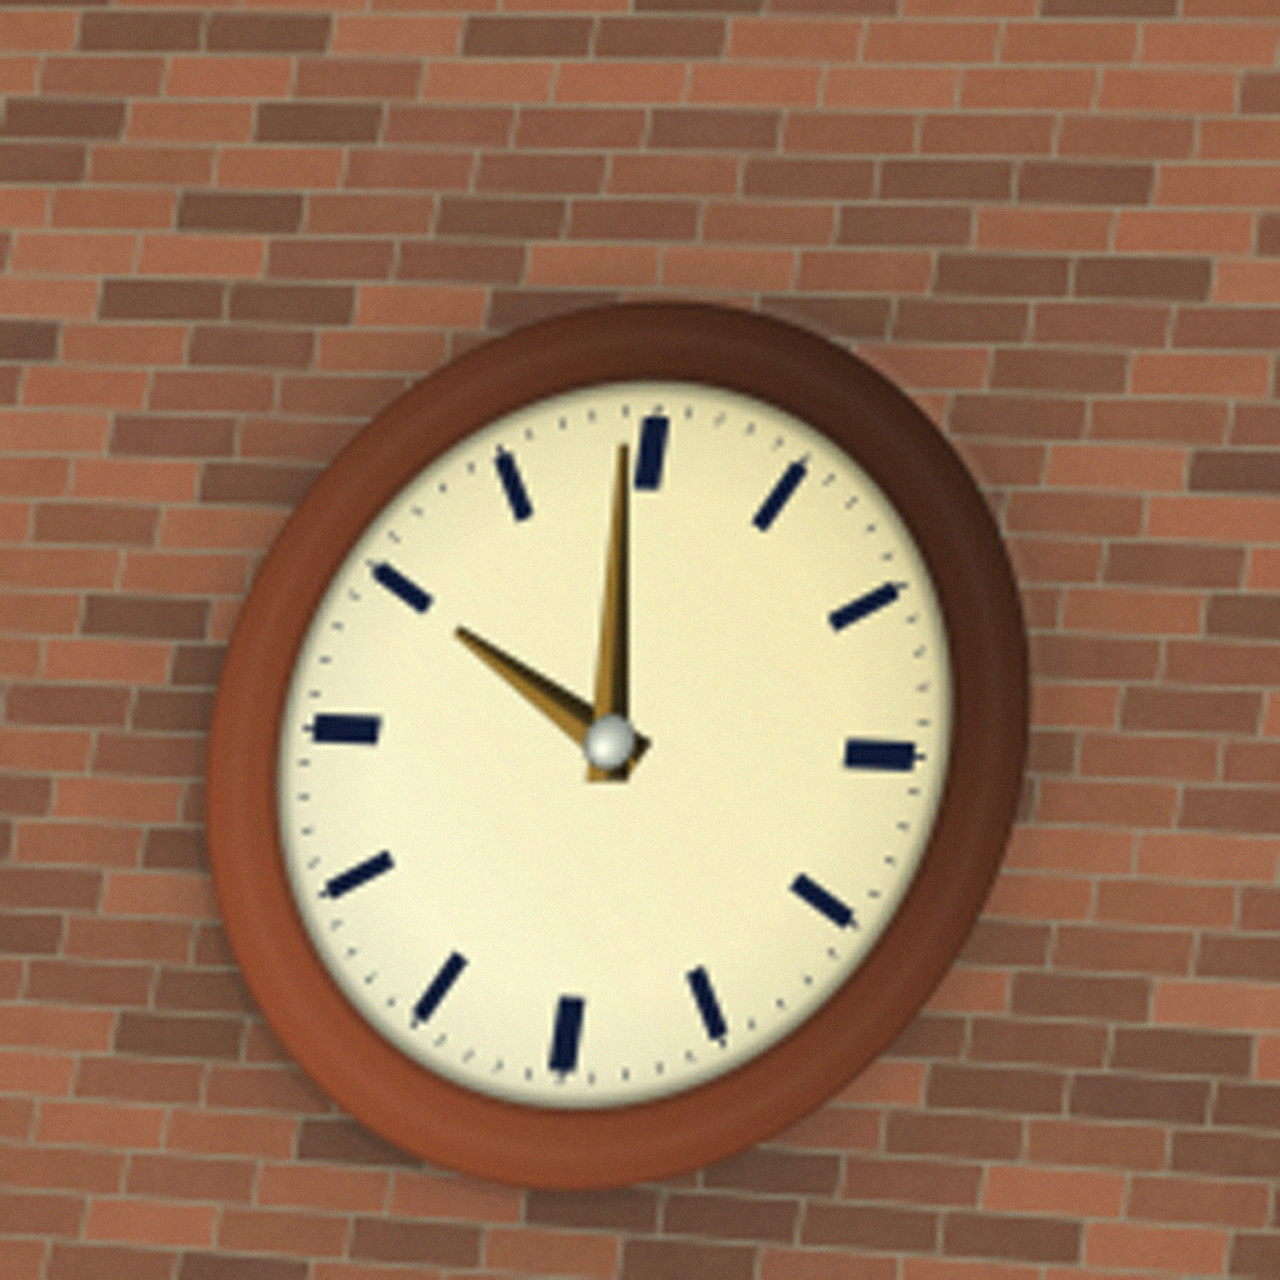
9:59
